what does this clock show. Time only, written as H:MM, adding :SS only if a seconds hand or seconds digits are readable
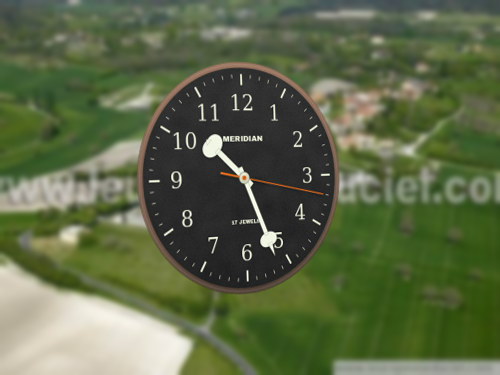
10:26:17
